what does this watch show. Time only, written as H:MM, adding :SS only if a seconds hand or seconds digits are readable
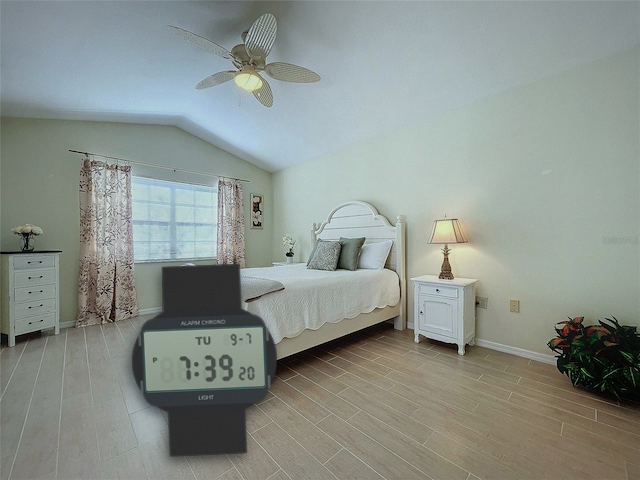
7:39:20
